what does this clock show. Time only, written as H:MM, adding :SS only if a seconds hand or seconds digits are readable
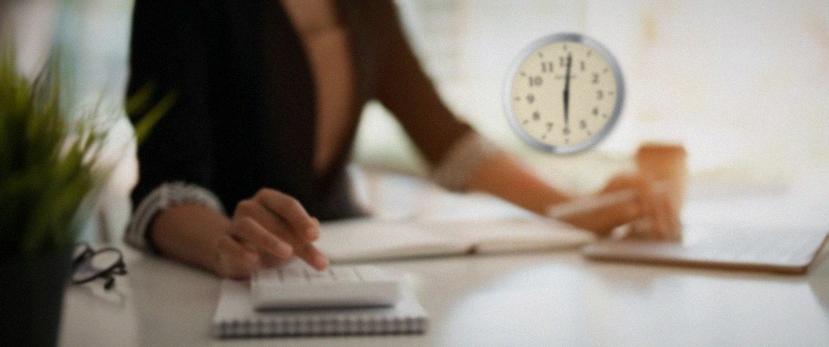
6:01
